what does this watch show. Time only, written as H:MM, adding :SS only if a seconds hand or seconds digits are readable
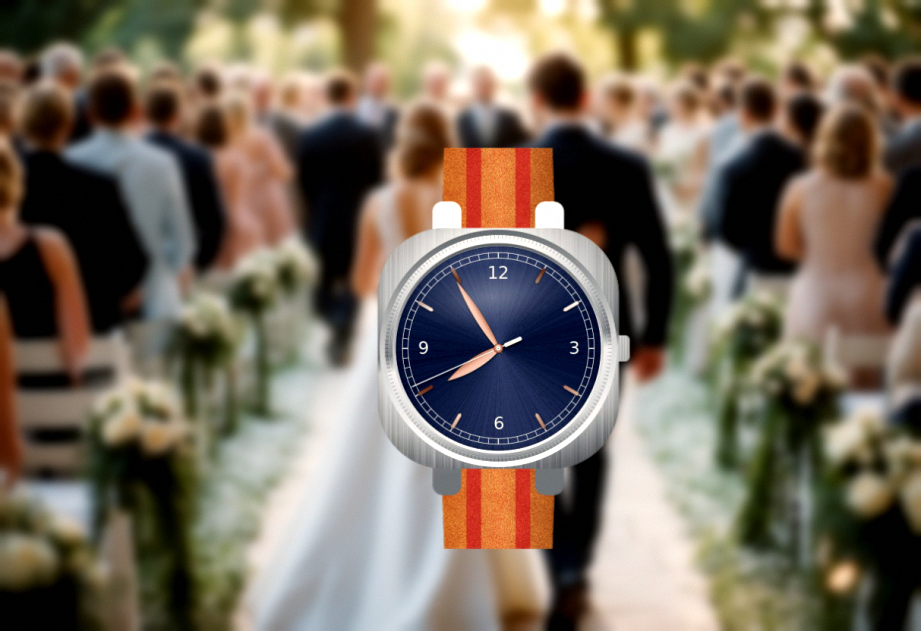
7:54:41
